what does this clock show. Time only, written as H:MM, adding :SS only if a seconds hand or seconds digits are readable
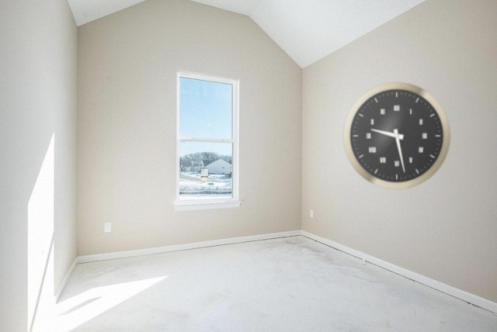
9:28
